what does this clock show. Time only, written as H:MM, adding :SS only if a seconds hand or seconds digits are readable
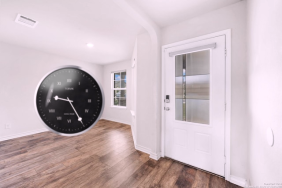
9:25
